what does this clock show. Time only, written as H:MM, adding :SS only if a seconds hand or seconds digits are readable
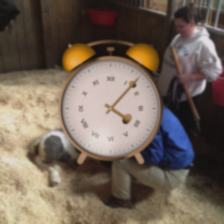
4:07
